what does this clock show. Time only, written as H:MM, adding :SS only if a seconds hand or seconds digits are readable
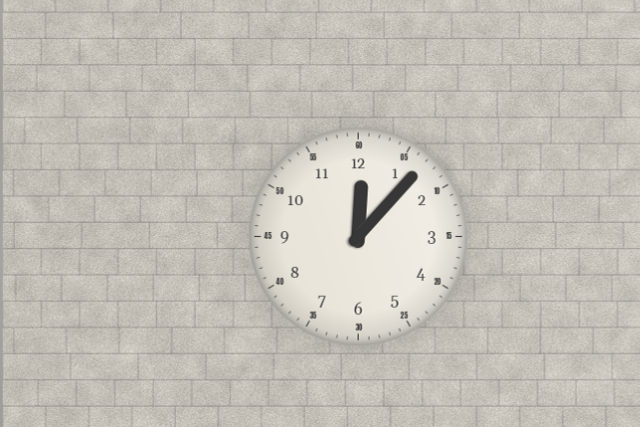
12:07
